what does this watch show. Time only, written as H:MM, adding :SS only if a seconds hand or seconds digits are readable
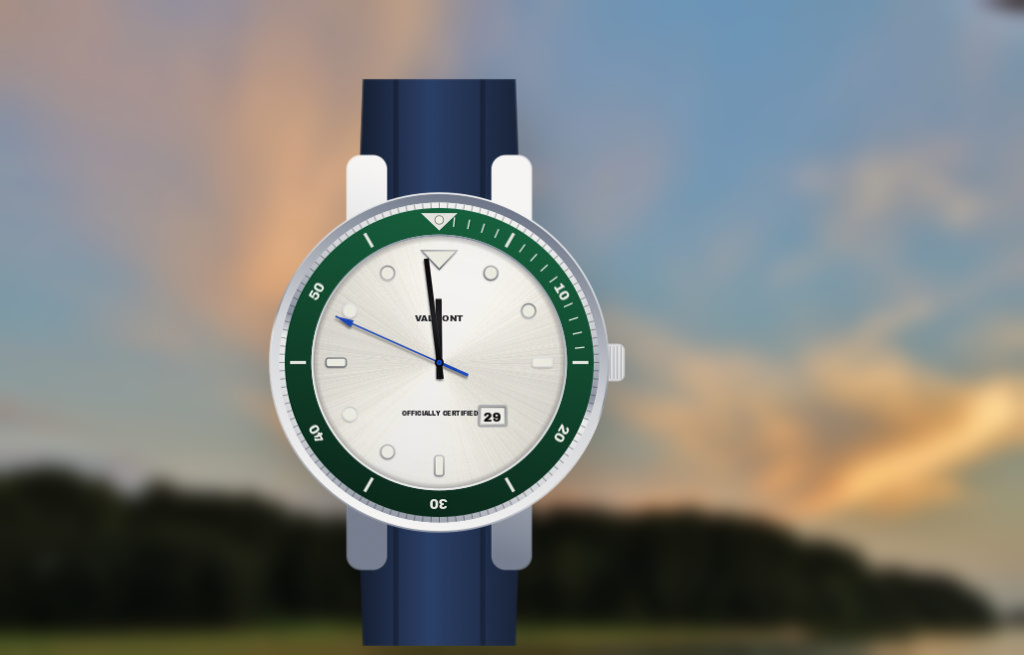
11:58:49
